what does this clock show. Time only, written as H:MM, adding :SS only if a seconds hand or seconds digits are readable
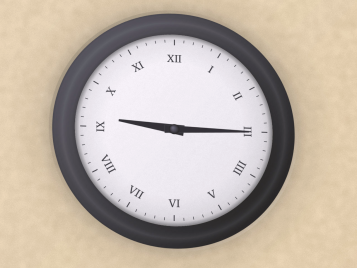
9:15
